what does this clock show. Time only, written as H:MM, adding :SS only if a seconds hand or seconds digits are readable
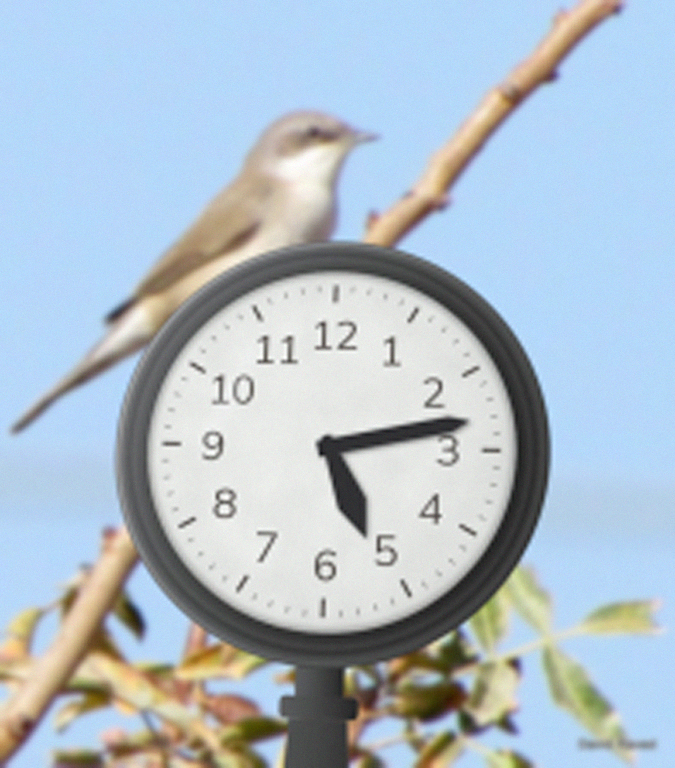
5:13
